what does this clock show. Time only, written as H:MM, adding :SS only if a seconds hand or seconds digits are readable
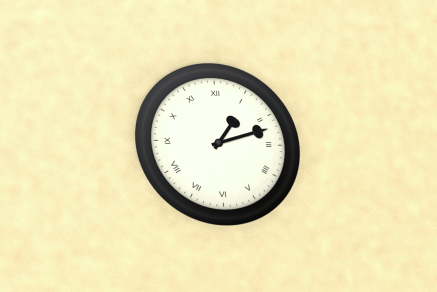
1:12
